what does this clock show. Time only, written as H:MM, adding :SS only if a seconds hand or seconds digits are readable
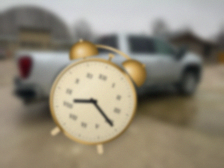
8:20
